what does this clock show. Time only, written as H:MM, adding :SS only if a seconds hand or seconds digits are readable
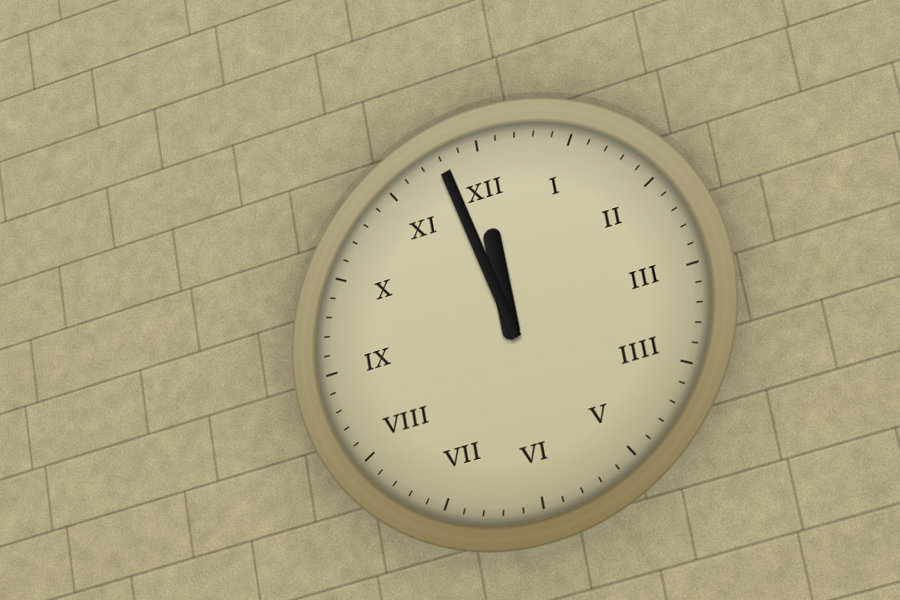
11:58
